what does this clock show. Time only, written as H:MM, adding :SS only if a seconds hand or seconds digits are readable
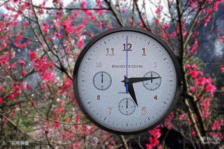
5:14
